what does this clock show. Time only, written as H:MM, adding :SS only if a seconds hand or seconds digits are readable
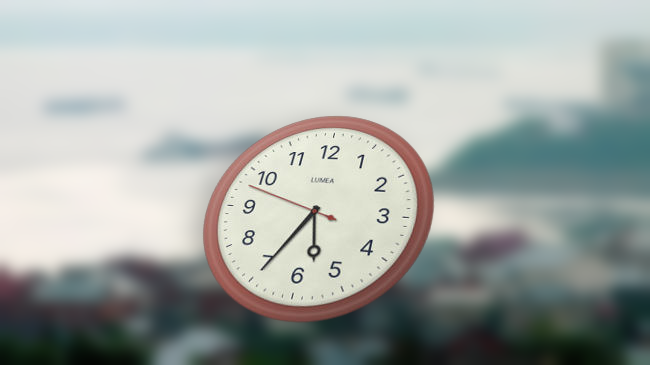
5:34:48
